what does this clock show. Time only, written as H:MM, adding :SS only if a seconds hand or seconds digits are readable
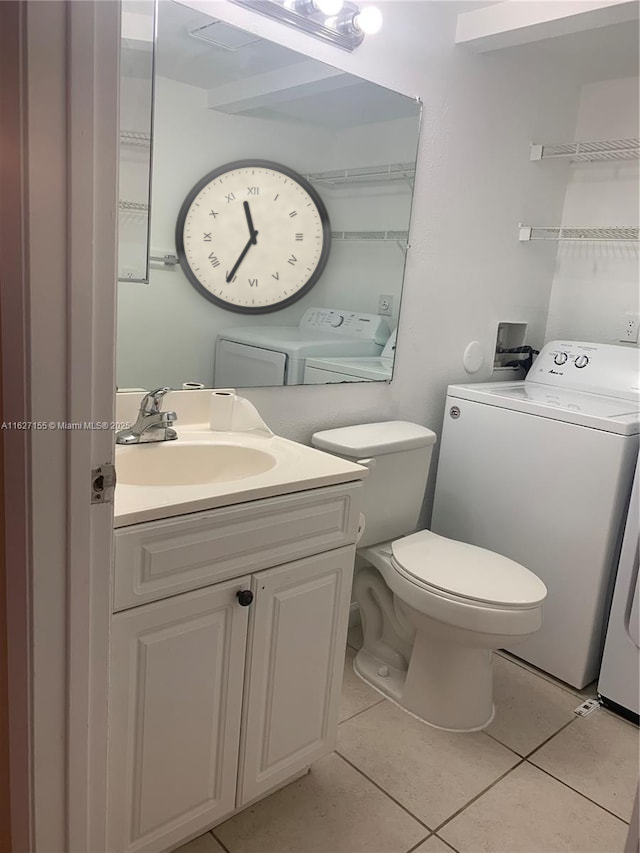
11:35
